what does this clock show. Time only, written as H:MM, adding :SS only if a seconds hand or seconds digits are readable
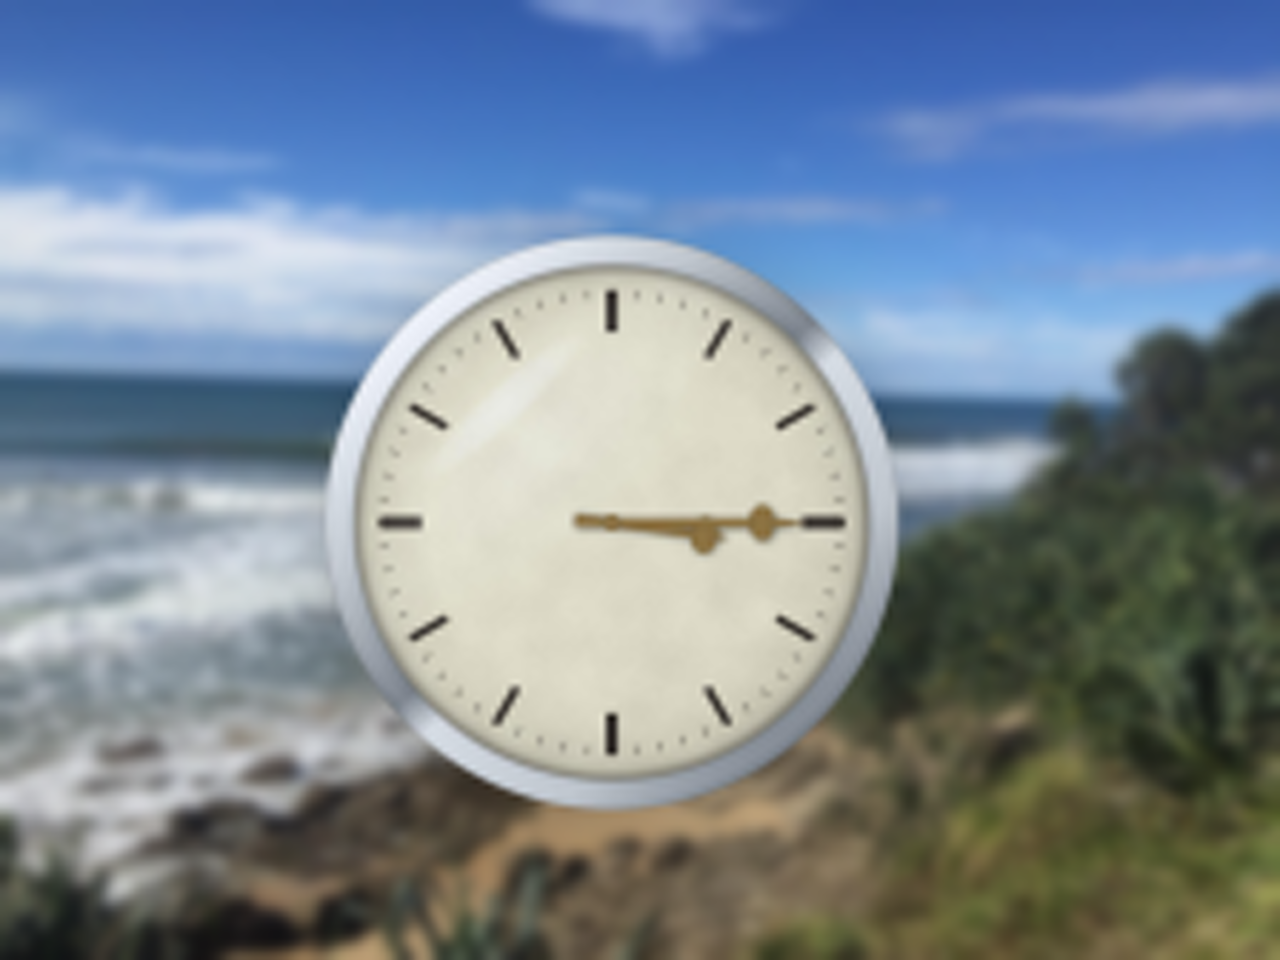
3:15
